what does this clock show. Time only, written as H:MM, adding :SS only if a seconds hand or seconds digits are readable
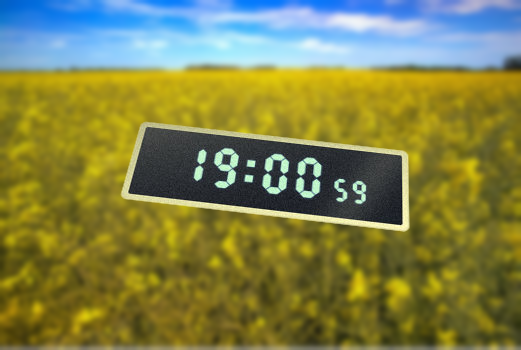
19:00:59
